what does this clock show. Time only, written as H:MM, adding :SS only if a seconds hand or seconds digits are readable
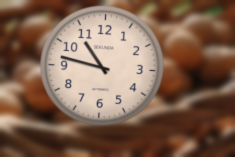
10:47
